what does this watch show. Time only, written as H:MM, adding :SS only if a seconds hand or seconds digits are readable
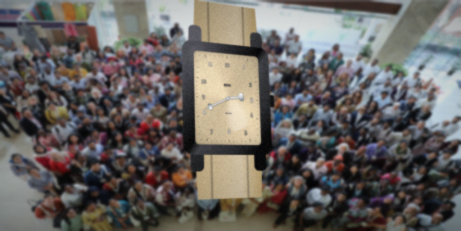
2:41
